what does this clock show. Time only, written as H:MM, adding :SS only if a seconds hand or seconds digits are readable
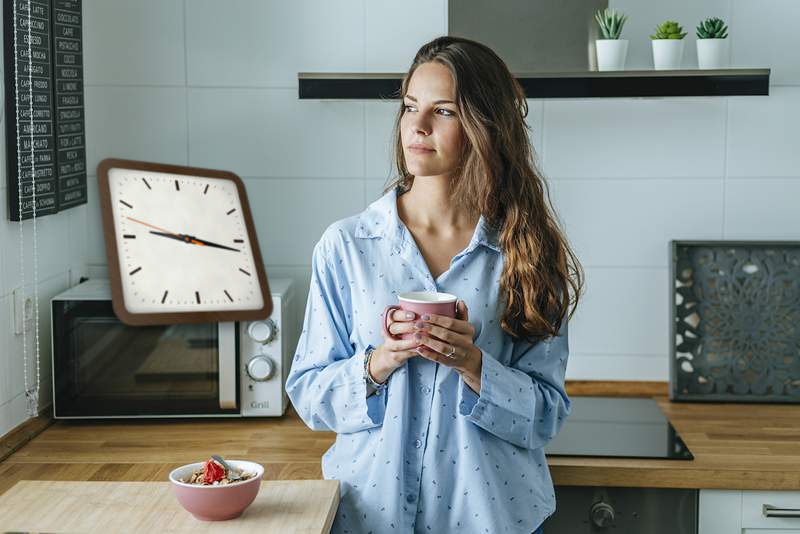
9:16:48
